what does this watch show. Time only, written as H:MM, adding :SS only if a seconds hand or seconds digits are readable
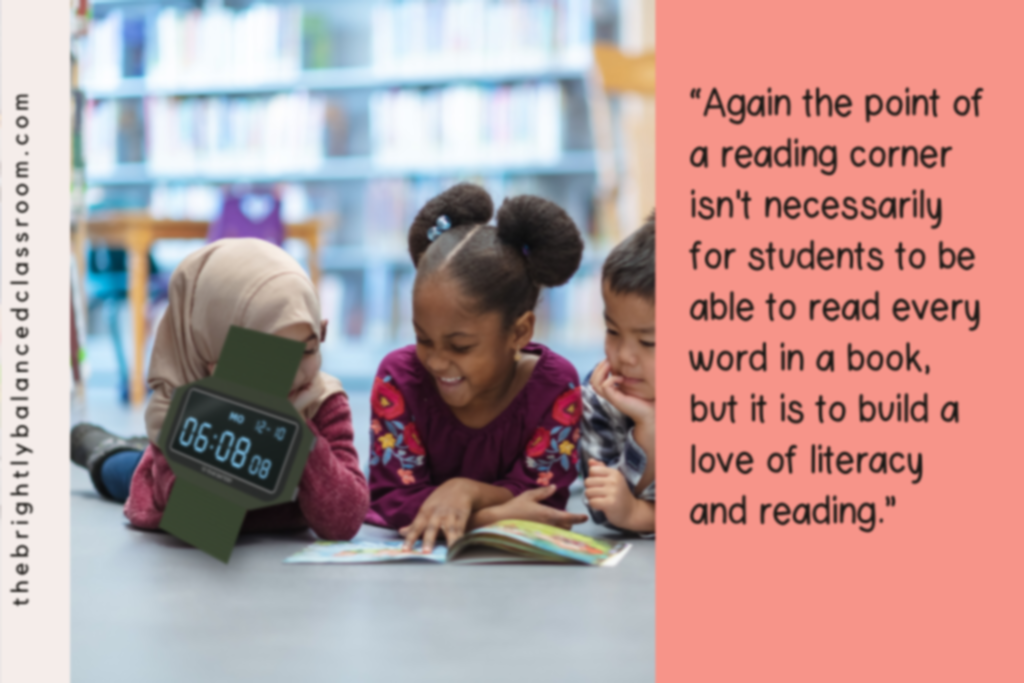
6:08:08
